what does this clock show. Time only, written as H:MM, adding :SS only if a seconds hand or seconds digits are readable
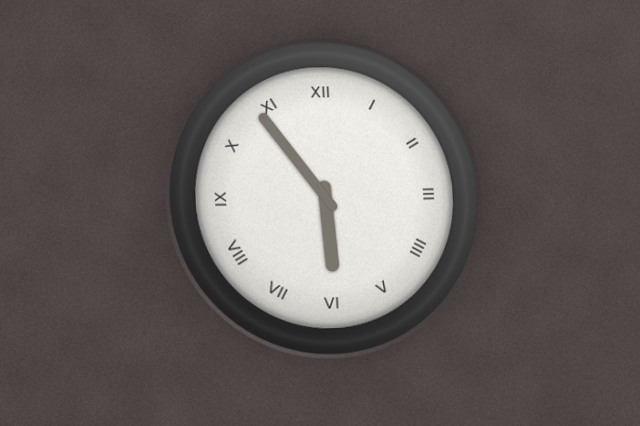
5:54
